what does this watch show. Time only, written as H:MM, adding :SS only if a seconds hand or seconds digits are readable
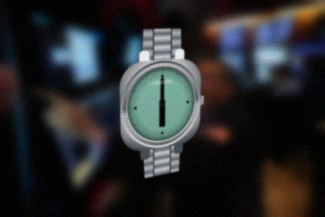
6:00
